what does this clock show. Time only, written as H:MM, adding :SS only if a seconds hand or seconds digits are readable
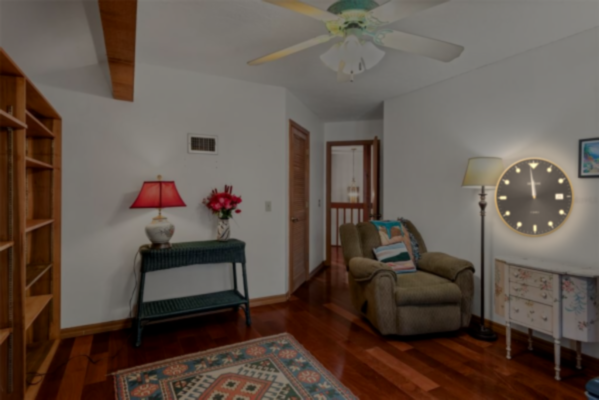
11:59
